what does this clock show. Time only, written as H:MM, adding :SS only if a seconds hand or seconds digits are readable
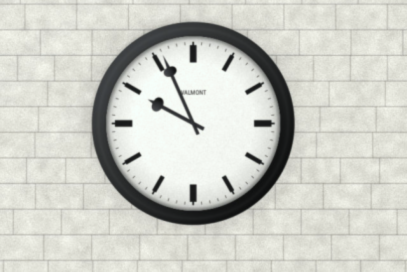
9:56
